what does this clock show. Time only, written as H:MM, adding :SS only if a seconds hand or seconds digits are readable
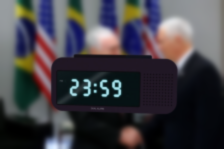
23:59
